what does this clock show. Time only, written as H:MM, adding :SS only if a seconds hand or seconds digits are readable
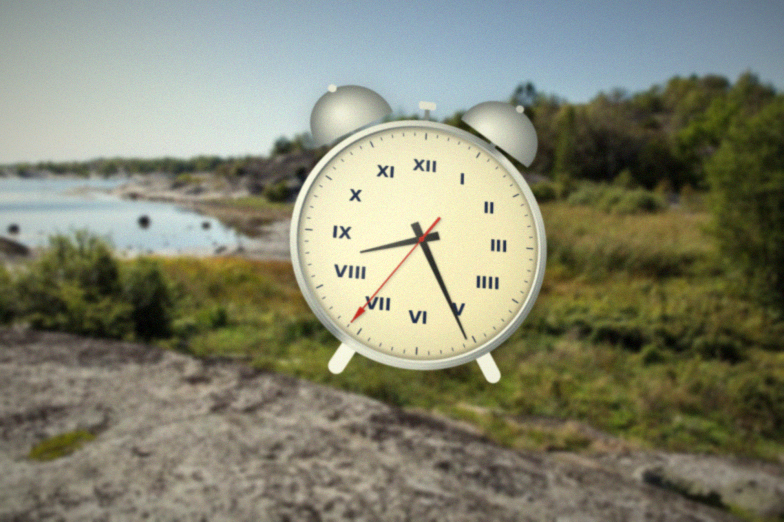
8:25:36
